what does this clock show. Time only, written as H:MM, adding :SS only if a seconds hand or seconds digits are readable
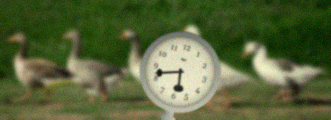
5:42
